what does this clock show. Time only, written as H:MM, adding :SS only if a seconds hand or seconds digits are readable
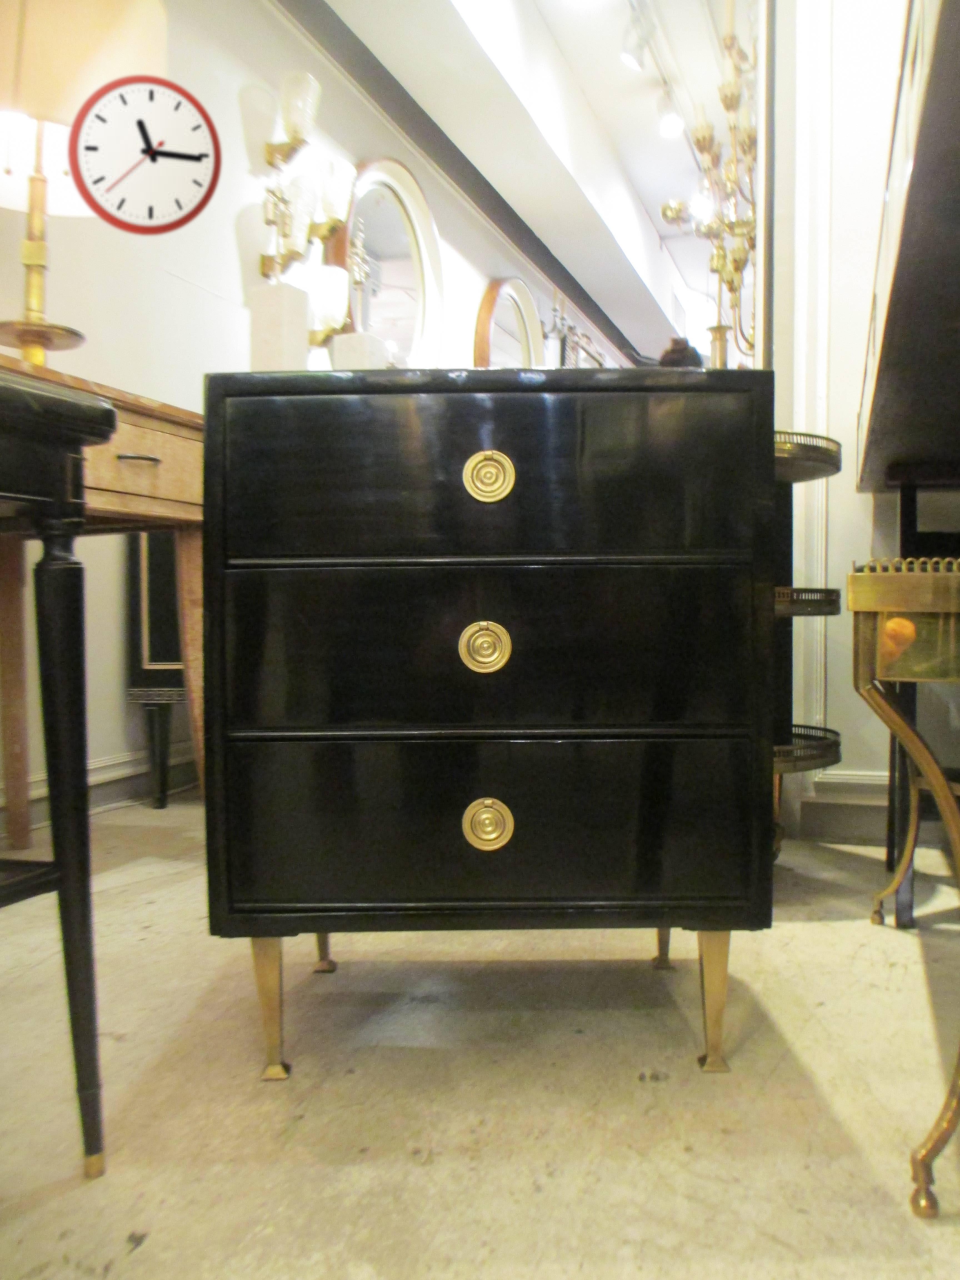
11:15:38
